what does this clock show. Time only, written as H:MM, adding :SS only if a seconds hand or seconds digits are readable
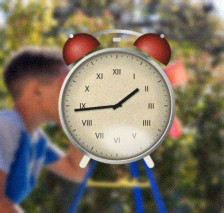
1:44
